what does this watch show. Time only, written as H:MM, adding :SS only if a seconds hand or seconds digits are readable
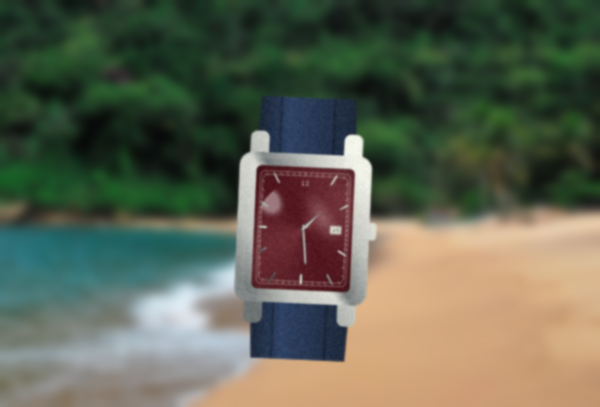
1:29
